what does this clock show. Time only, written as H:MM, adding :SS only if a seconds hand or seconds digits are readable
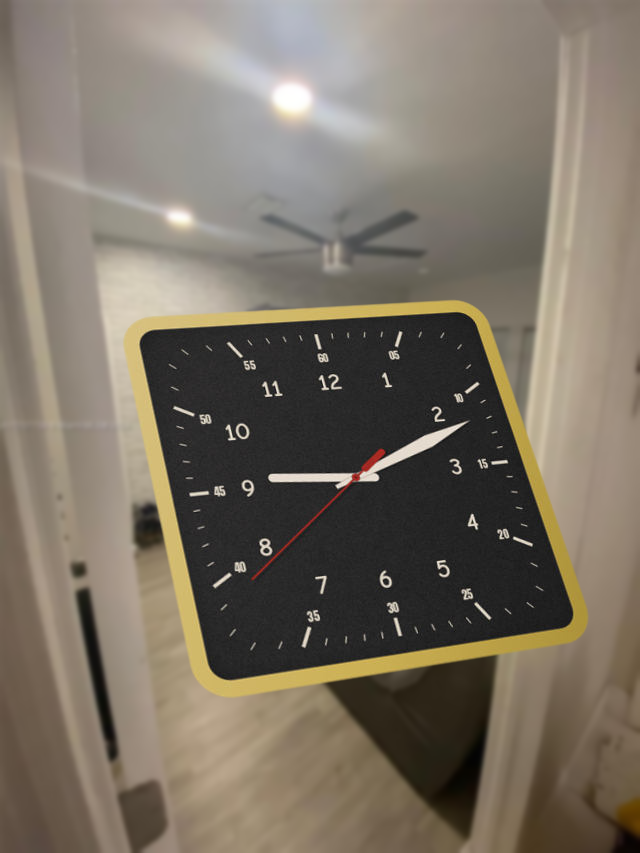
9:11:39
